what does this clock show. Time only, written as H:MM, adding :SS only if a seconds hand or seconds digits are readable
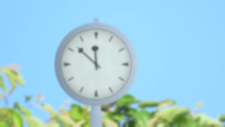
11:52
